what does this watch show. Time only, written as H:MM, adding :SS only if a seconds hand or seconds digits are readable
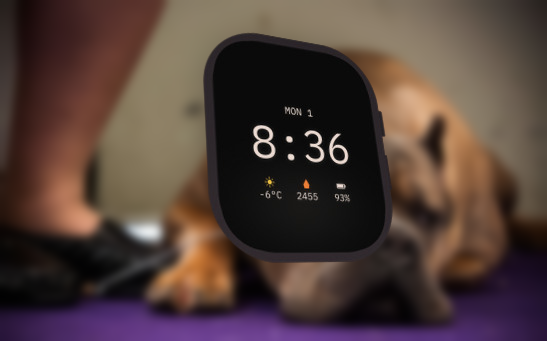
8:36
